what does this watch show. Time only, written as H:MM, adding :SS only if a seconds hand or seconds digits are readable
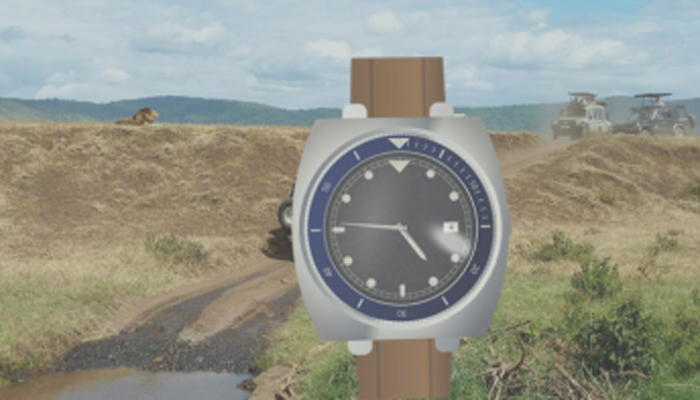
4:46
